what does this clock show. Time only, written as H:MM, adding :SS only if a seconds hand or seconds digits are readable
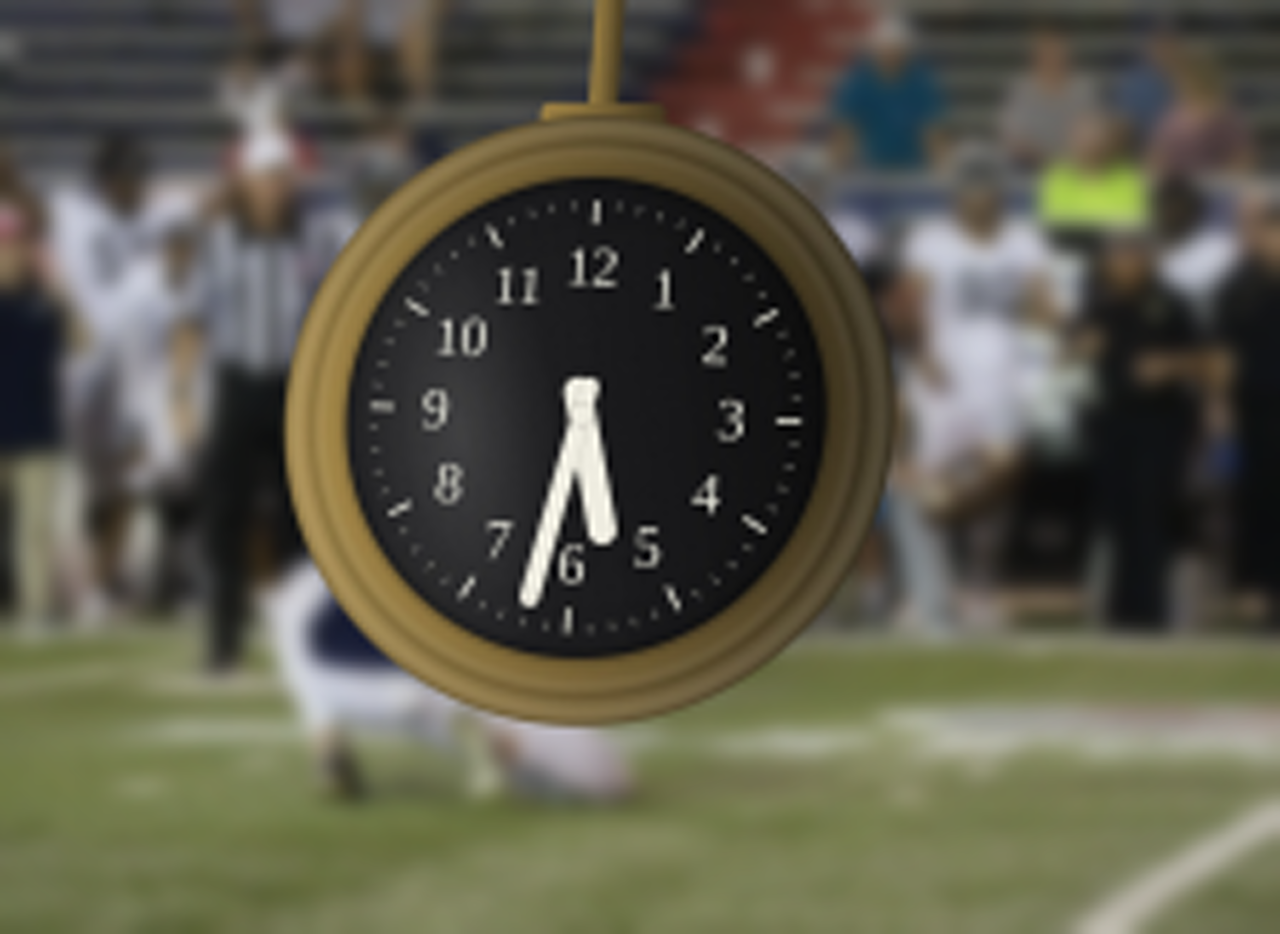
5:32
